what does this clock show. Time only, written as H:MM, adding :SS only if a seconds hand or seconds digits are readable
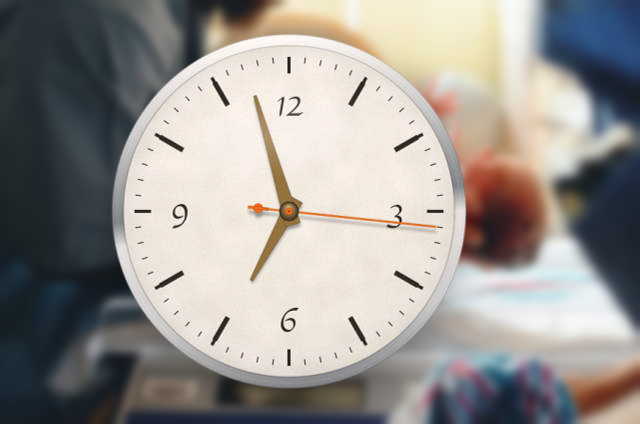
6:57:16
